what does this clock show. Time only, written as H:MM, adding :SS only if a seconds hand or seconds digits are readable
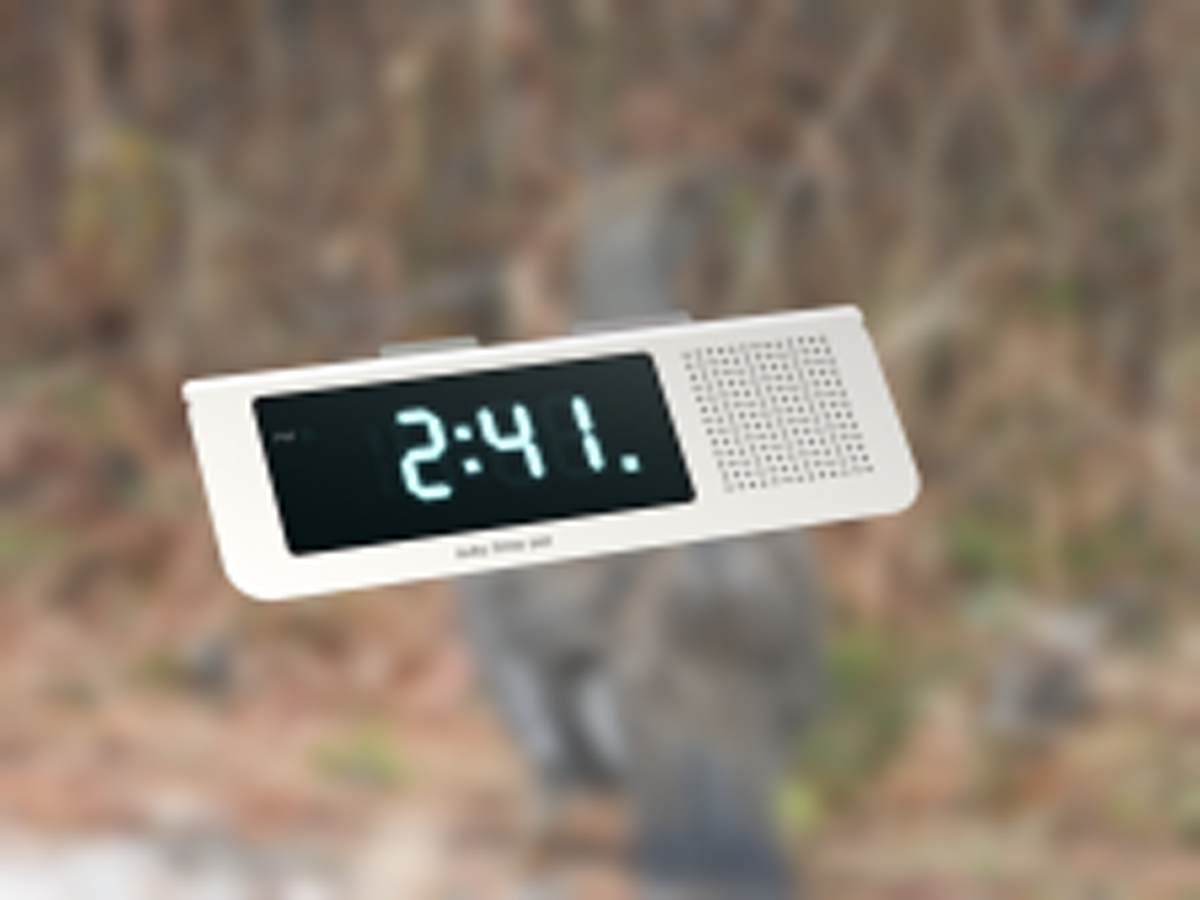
2:41
